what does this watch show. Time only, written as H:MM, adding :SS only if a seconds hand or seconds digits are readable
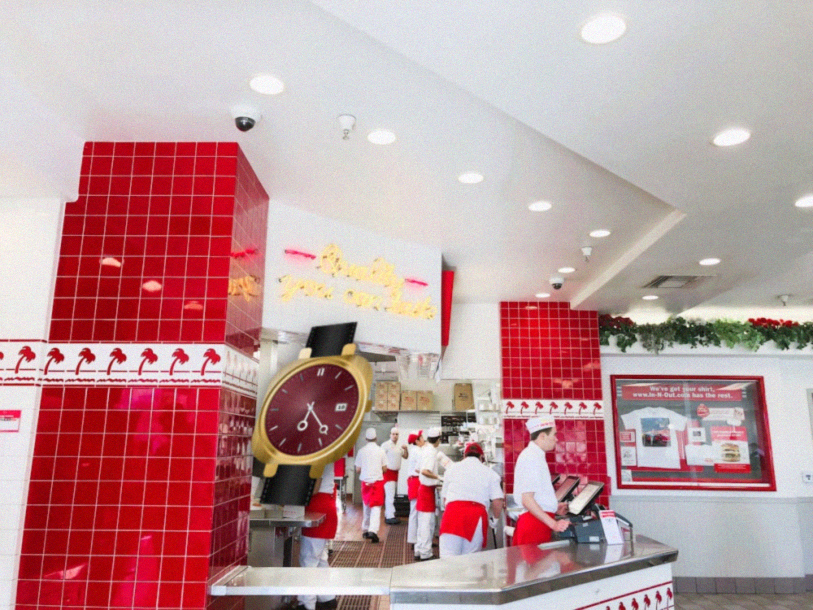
6:23
